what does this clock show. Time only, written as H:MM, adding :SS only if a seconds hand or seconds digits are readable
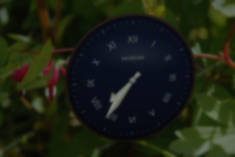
7:36
